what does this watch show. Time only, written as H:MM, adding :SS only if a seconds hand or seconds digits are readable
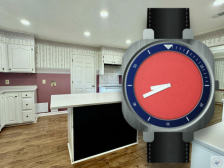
8:41
